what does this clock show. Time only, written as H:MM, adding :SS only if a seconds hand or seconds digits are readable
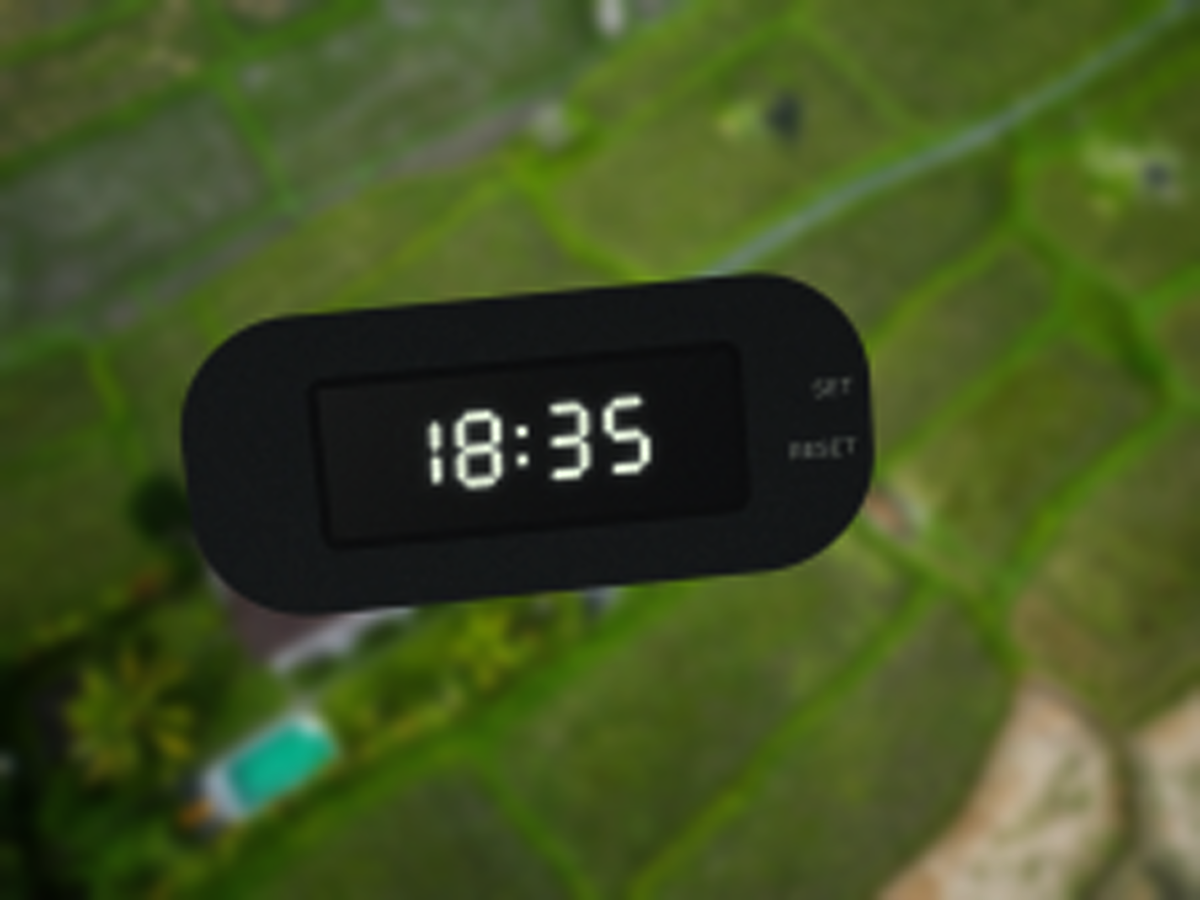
18:35
